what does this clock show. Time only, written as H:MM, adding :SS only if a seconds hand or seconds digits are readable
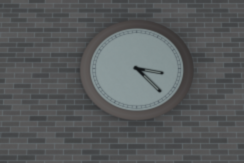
3:23
